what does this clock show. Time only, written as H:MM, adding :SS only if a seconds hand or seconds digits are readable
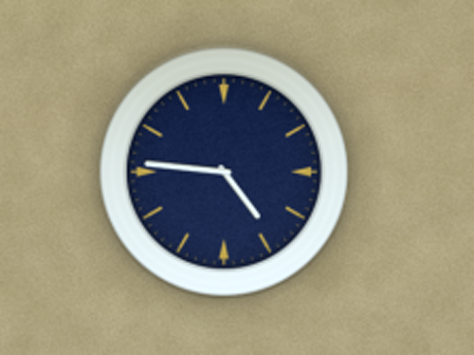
4:46
